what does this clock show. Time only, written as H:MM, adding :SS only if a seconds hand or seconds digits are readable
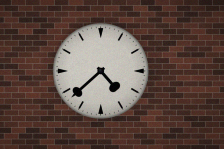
4:38
